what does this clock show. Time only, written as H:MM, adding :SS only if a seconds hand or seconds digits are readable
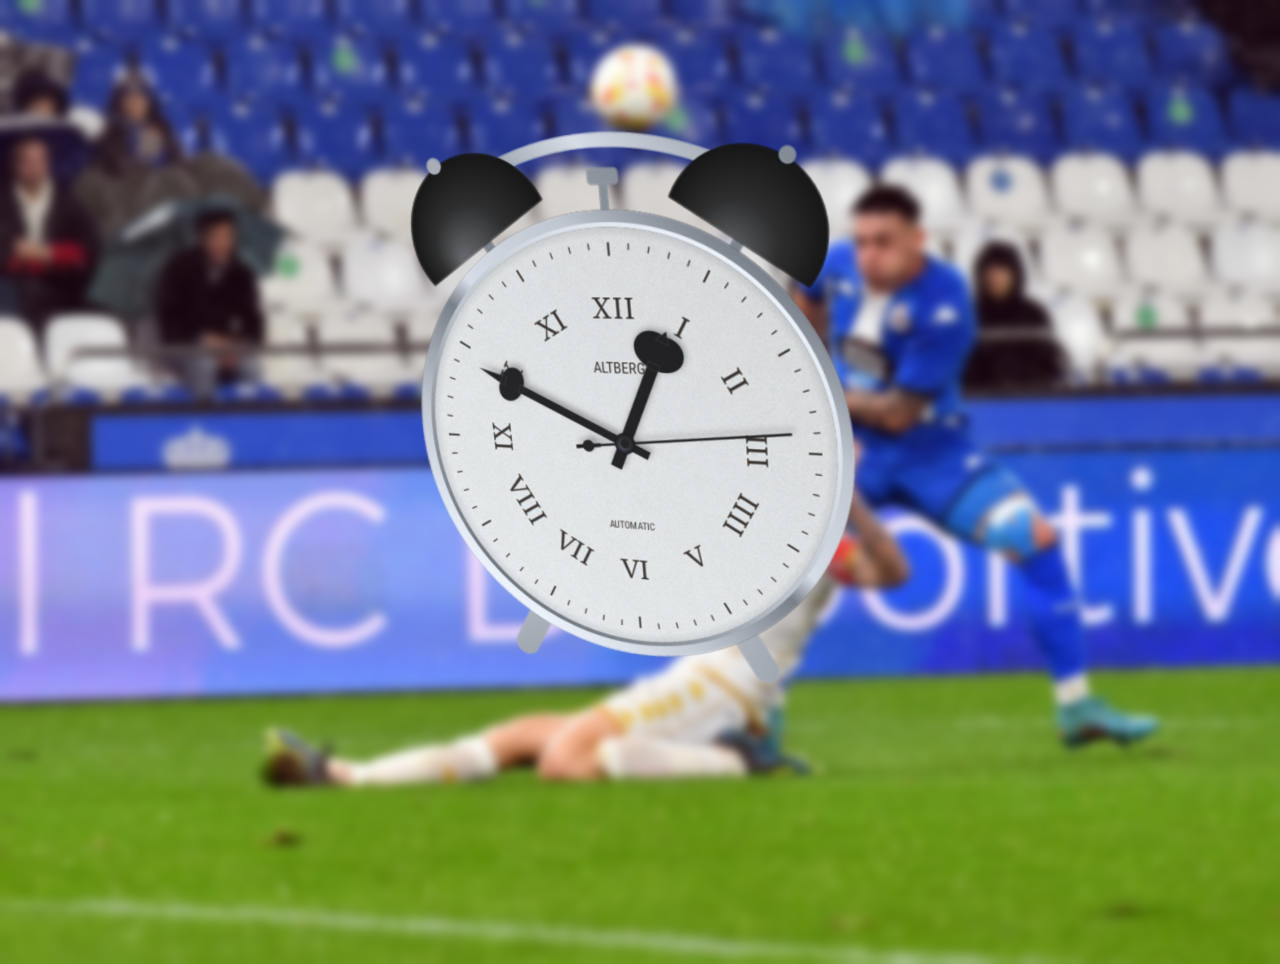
12:49:14
